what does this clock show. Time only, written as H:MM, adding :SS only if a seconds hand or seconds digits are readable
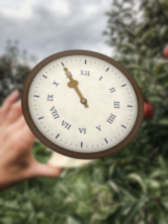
10:55
